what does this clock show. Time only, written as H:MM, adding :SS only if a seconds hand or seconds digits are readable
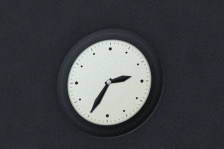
2:35
